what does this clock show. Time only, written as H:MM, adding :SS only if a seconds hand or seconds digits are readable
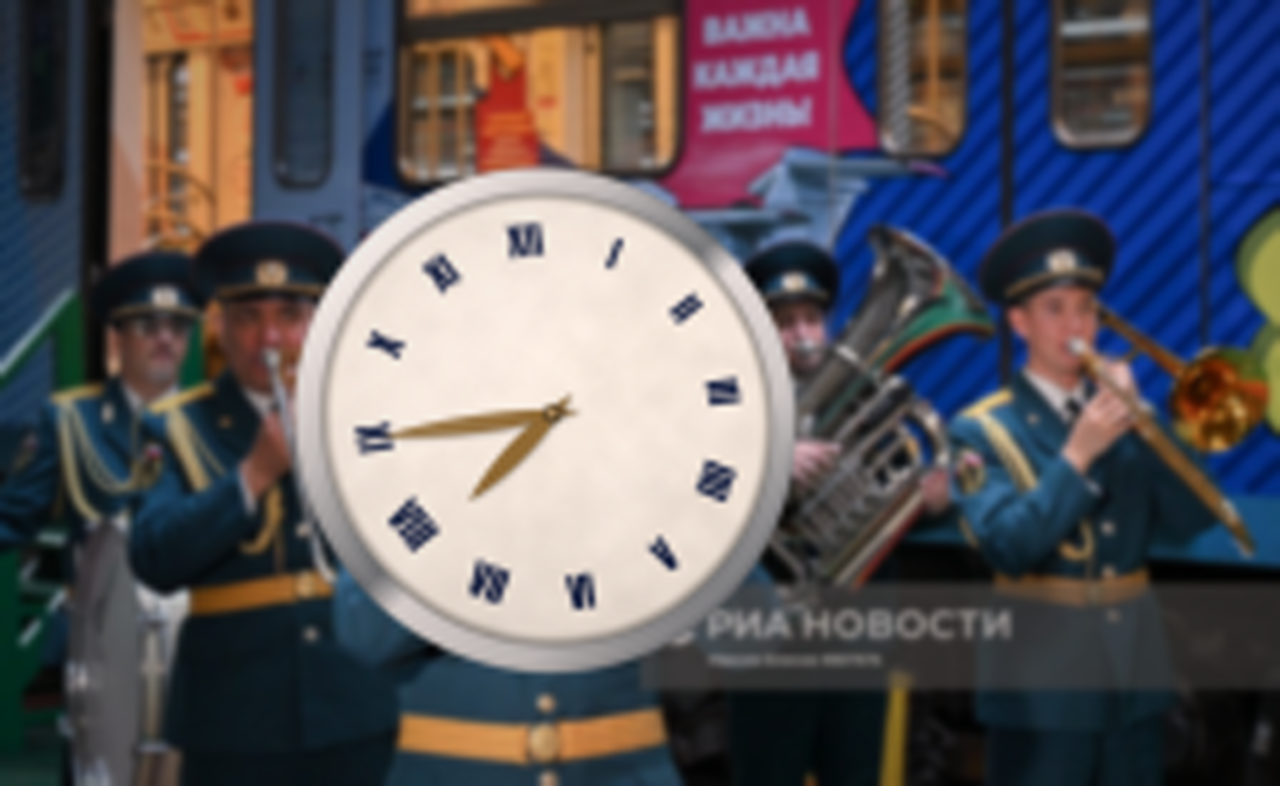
7:45
